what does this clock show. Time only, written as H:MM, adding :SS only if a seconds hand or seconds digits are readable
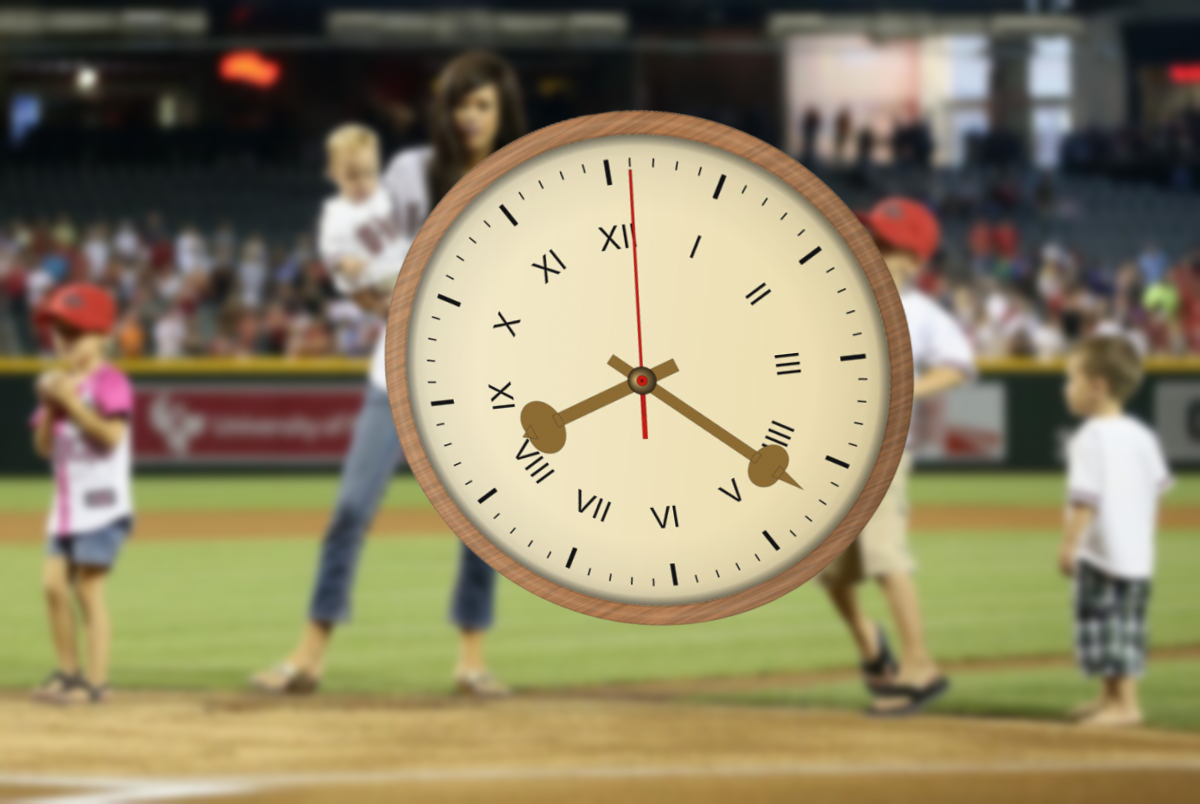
8:22:01
